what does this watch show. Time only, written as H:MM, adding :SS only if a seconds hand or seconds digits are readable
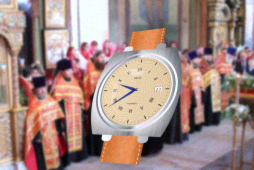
9:39
